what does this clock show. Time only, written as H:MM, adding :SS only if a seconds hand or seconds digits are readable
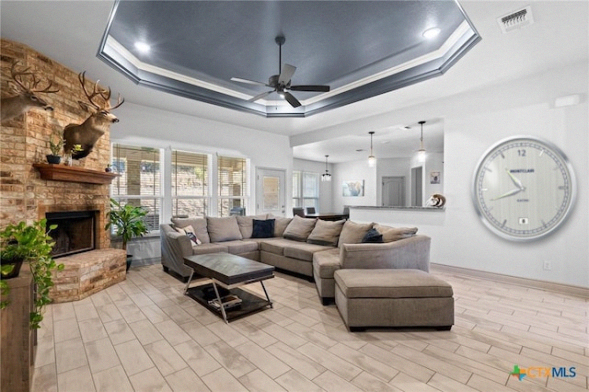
10:42
